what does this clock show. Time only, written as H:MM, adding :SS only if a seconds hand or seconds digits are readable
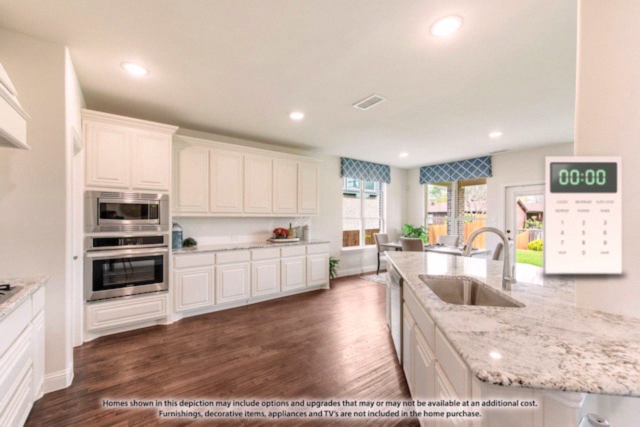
0:00
